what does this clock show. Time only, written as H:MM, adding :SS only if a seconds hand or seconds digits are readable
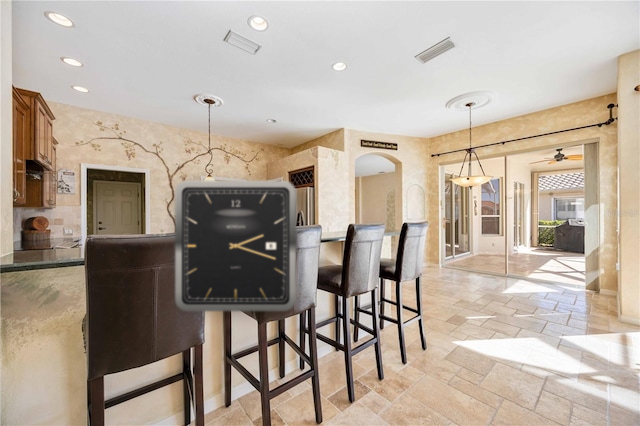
2:18
